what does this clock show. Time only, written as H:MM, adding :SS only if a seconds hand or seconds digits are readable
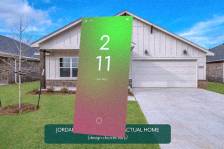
2:11
